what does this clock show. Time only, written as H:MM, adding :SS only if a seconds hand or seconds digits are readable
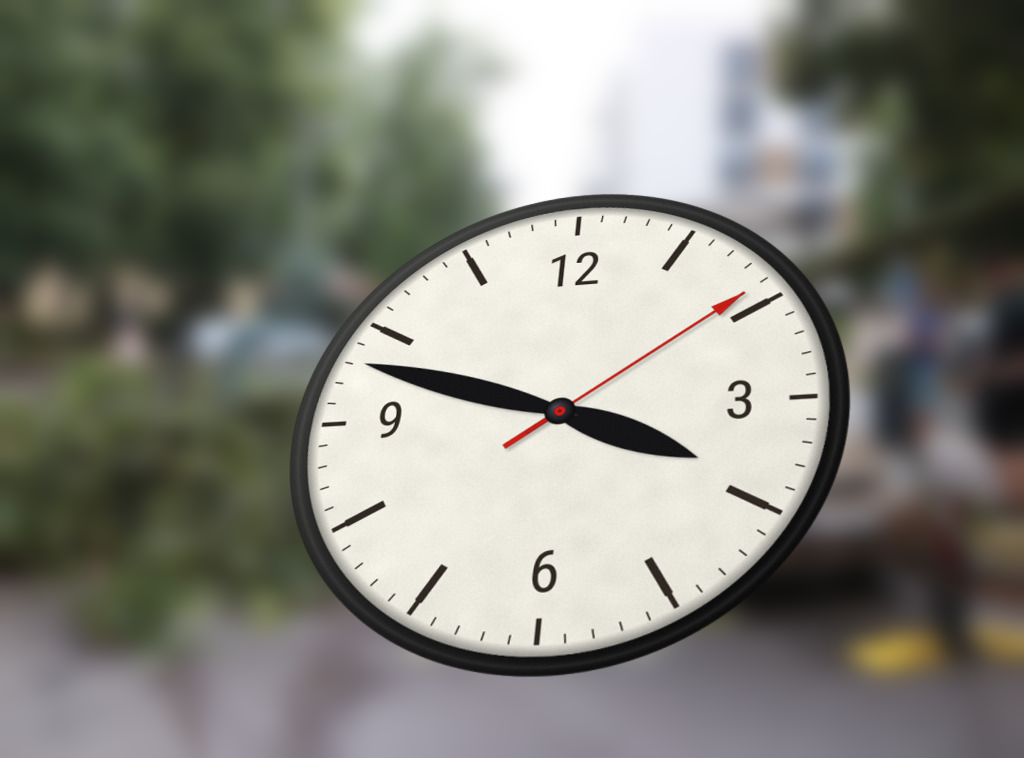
3:48:09
